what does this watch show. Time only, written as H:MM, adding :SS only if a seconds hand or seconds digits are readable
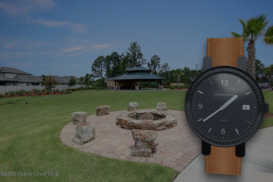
1:39
